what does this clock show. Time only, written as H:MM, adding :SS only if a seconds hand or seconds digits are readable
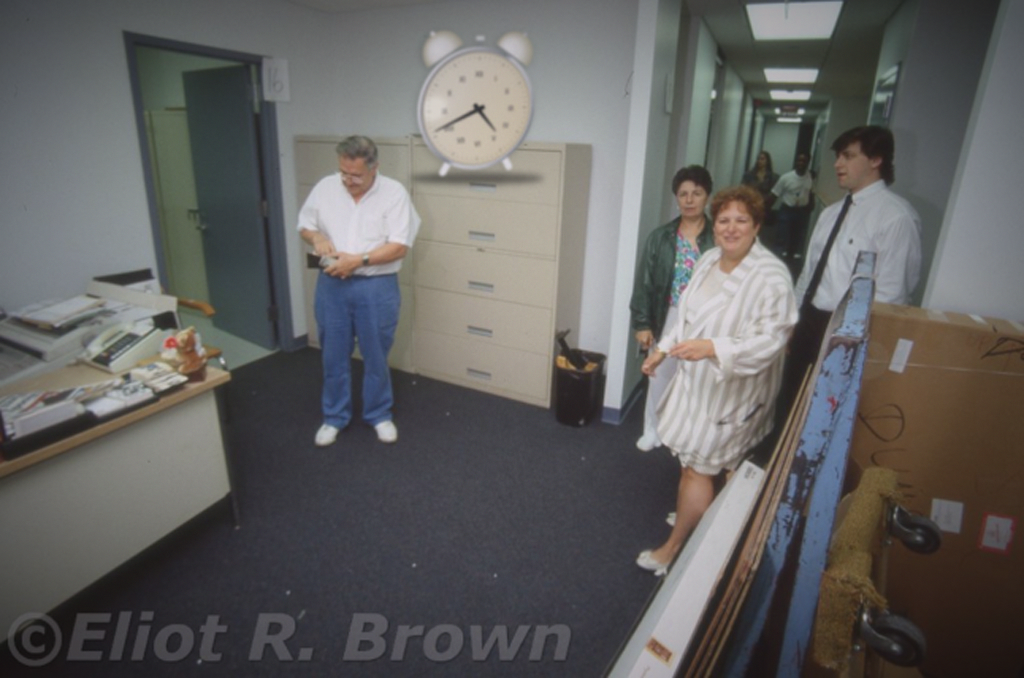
4:41
